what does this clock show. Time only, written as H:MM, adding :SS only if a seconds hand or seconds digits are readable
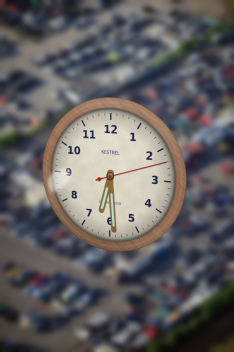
6:29:12
